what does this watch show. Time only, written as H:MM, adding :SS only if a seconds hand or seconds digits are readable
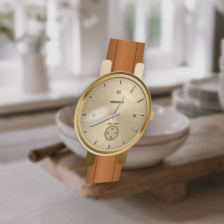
12:41
